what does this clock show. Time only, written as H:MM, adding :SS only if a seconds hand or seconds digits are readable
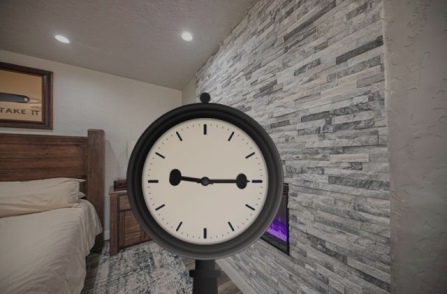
9:15
